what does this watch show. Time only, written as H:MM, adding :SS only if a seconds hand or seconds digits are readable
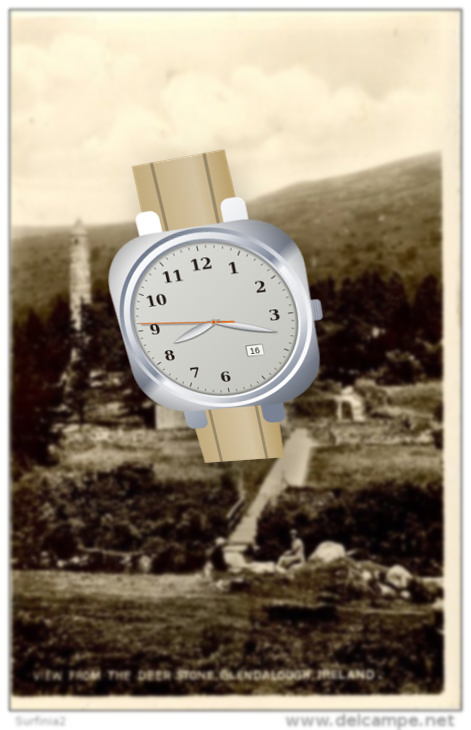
8:17:46
